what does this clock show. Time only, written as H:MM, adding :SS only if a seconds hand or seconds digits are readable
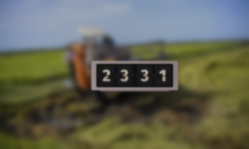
23:31
